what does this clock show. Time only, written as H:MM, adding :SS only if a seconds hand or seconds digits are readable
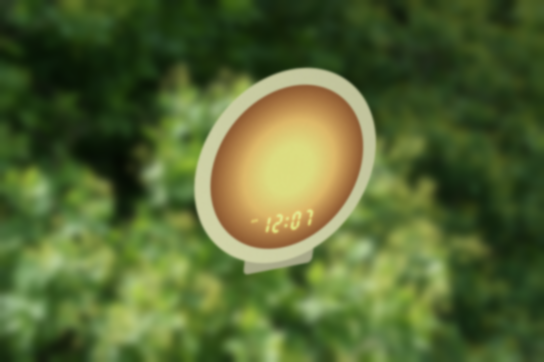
12:07
